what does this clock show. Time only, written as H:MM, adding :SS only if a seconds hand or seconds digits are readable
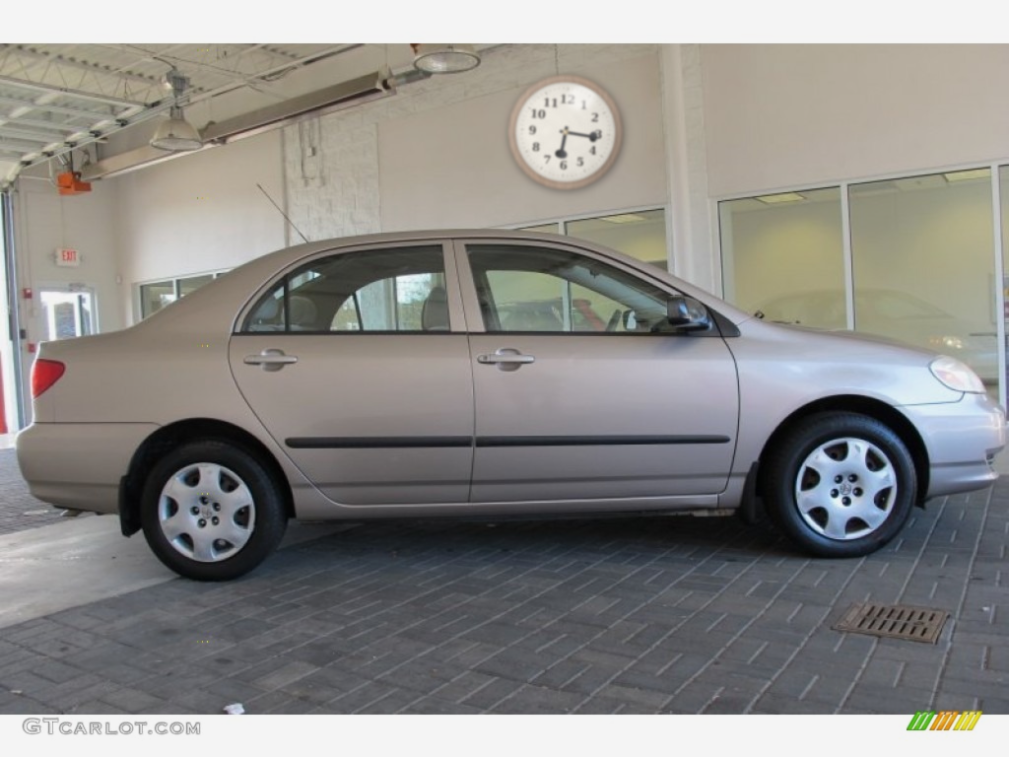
6:16
